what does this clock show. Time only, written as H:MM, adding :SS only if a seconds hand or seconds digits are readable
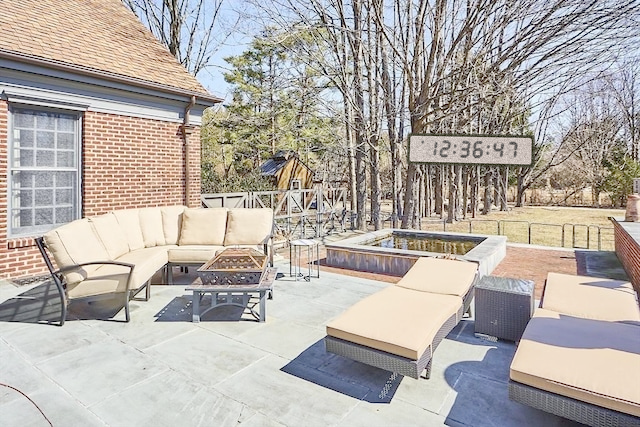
12:36:47
